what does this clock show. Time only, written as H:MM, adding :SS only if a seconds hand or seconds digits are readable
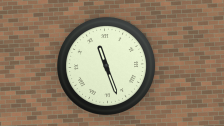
11:27
